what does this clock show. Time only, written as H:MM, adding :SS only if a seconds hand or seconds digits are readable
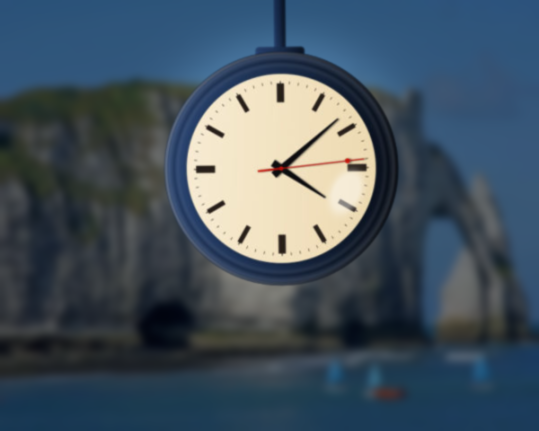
4:08:14
